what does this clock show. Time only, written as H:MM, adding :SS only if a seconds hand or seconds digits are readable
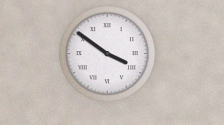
3:51
